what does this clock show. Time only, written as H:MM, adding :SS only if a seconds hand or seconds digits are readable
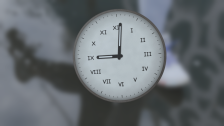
9:01
